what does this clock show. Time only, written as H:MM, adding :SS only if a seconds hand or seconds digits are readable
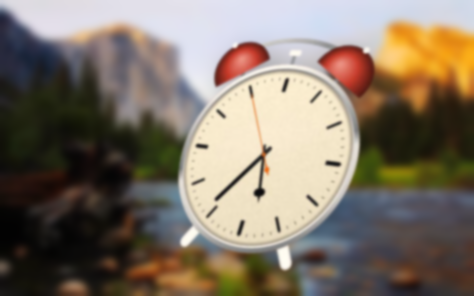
5:35:55
